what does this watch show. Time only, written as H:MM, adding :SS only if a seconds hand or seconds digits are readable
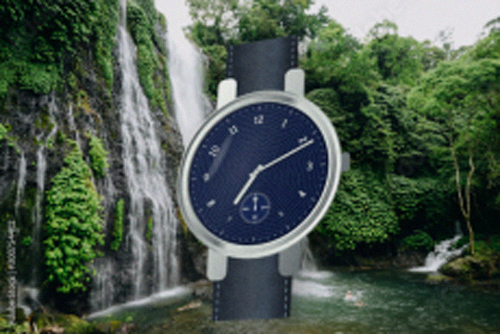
7:11
